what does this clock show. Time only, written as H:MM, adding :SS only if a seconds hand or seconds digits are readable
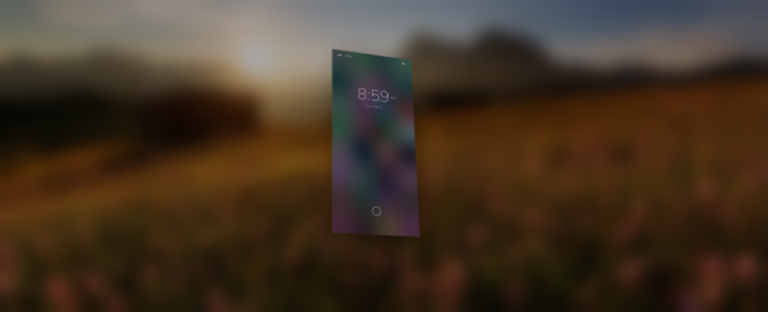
8:59
